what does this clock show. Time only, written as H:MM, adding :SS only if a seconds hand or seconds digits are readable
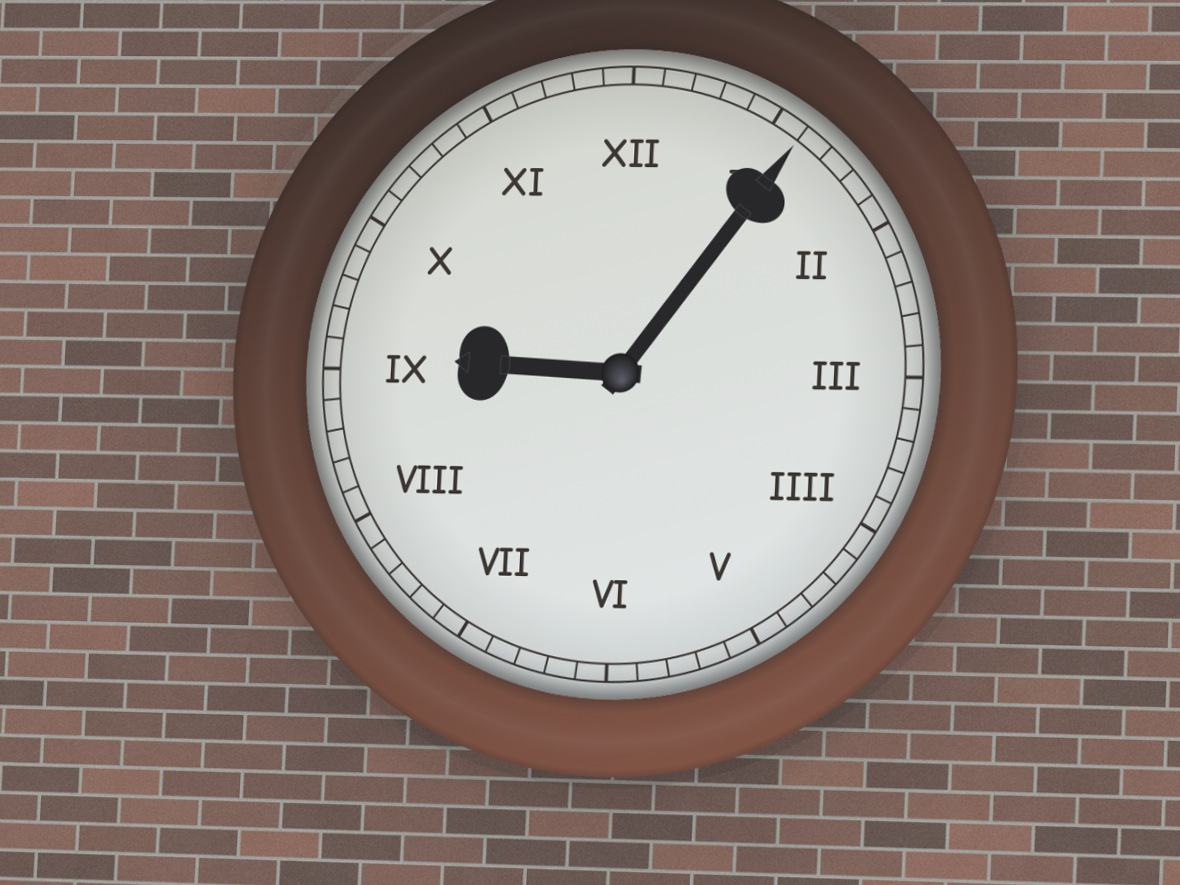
9:06
